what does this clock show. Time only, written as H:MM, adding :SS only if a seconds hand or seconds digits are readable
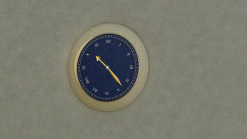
10:23
